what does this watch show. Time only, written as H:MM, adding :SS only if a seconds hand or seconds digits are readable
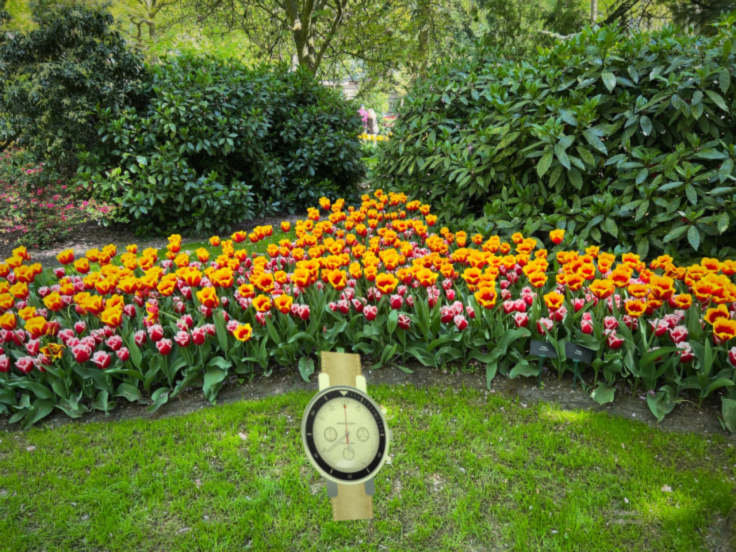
5:39
